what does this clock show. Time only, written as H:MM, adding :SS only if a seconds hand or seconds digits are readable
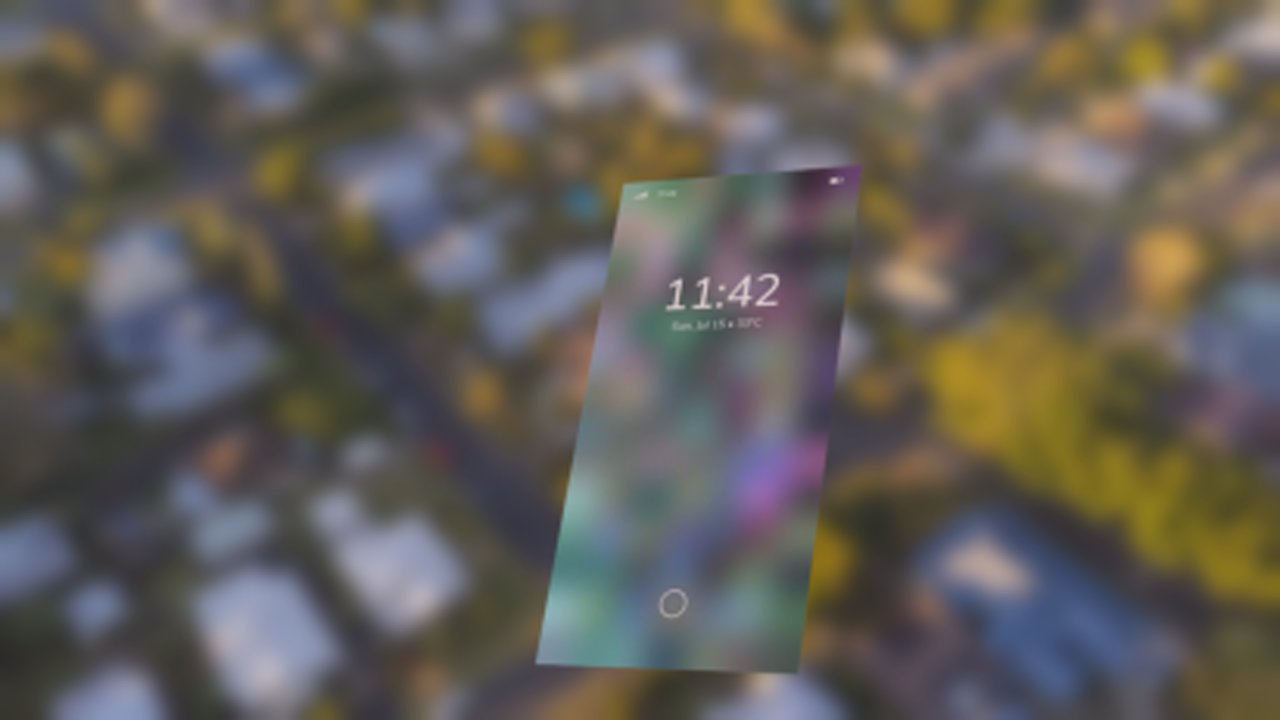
11:42
